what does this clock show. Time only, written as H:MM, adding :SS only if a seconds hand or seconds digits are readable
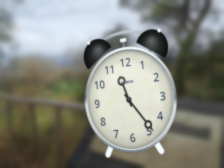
11:24
